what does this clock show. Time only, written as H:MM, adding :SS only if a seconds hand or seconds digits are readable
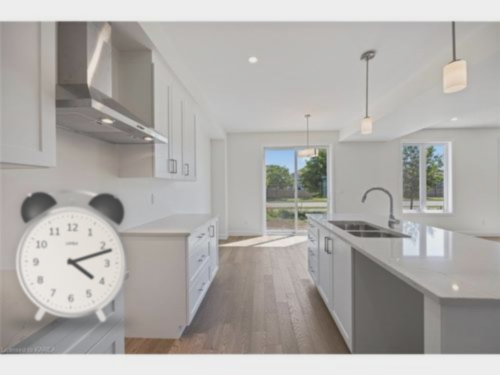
4:12
